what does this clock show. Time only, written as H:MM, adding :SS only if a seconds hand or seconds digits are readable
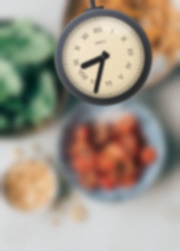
8:34
